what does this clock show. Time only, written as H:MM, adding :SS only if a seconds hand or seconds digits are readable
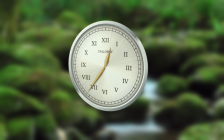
12:36
